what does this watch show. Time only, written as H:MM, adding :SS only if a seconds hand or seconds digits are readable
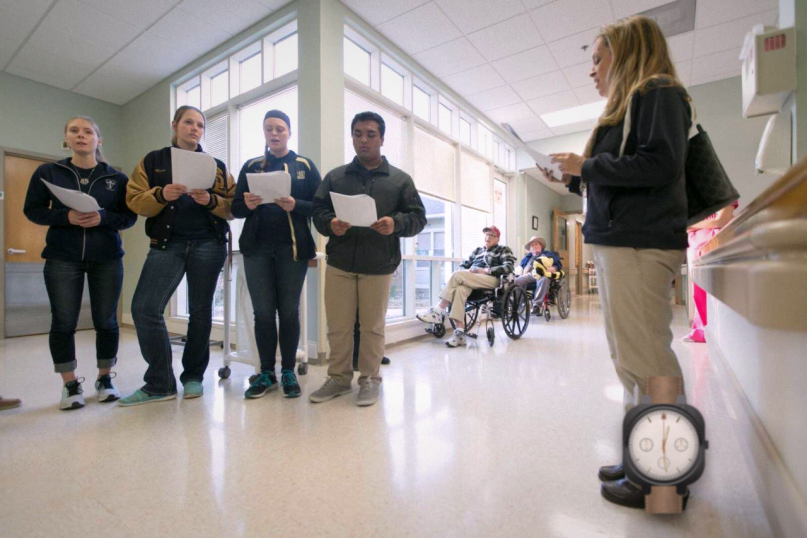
12:29
